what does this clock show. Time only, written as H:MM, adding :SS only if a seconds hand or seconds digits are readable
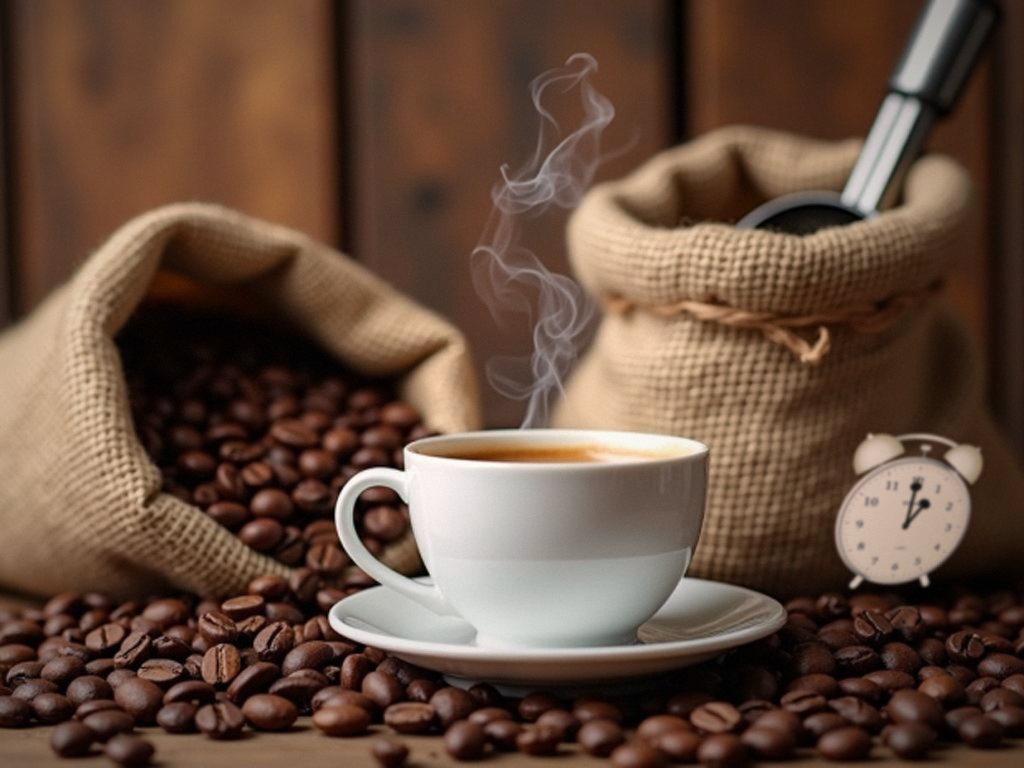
1:00
